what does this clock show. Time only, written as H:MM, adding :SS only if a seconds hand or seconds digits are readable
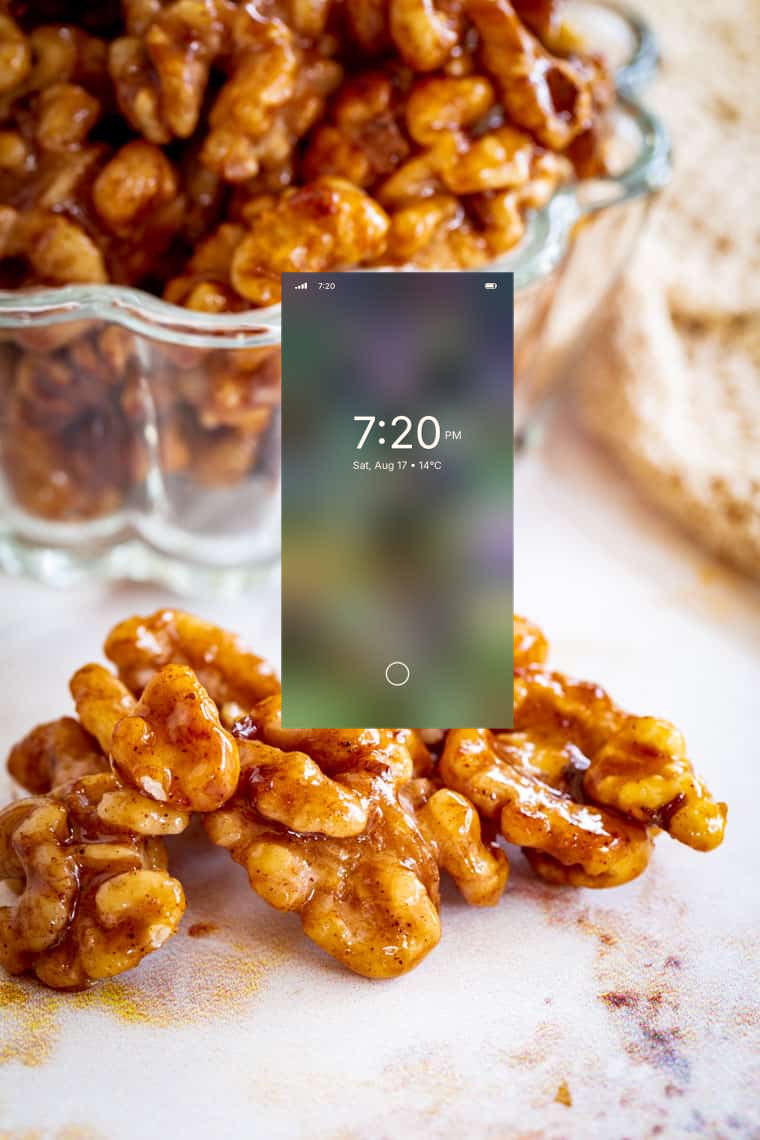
7:20
